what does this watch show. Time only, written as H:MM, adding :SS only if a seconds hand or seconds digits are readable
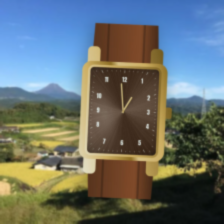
12:59
